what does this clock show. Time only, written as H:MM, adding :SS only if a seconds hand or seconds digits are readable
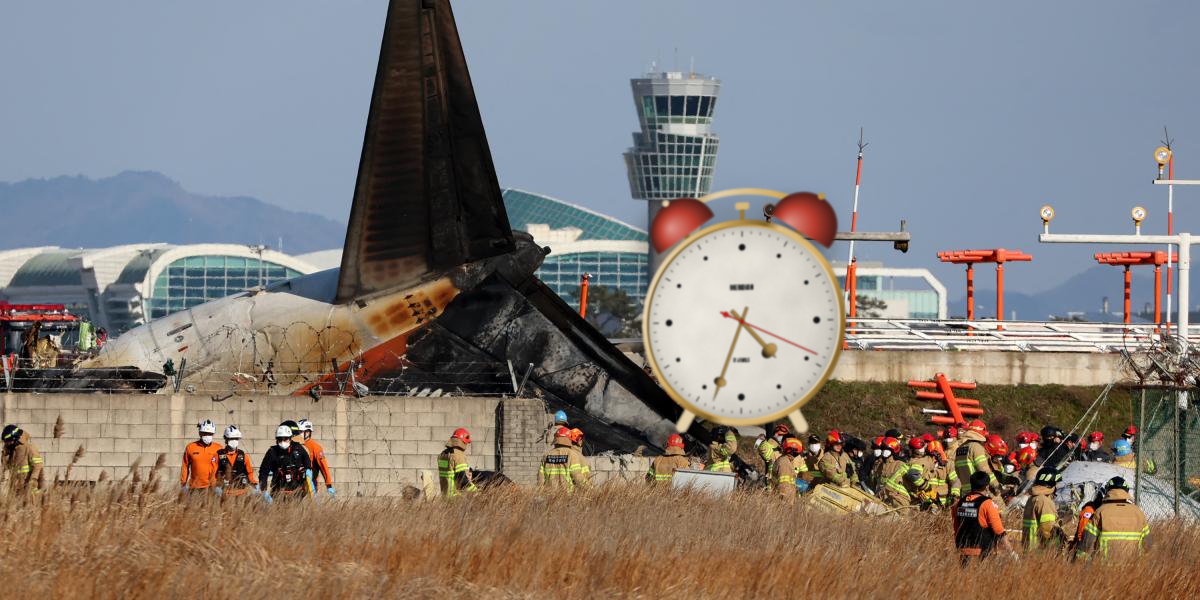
4:33:19
